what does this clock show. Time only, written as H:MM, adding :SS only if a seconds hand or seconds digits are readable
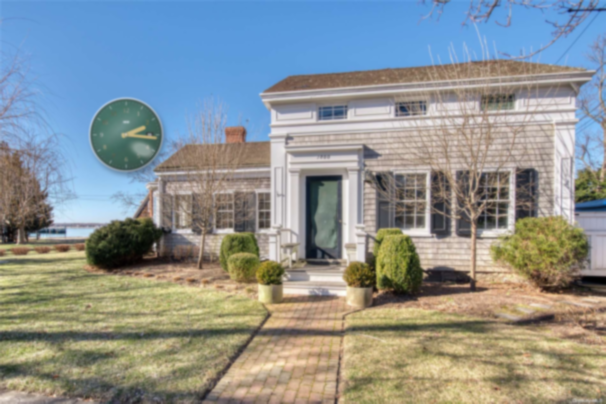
2:16
